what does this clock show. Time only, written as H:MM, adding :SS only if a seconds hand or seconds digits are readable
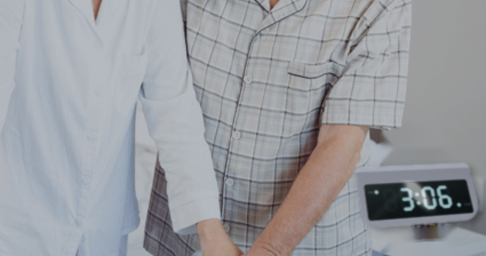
3:06
